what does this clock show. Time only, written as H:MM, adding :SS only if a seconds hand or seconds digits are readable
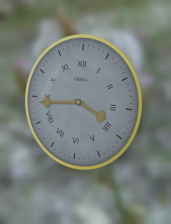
3:44
